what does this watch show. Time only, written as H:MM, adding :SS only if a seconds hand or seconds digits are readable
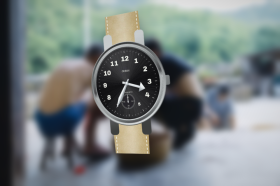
3:35
